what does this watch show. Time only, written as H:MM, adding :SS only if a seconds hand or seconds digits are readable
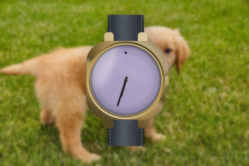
6:33
